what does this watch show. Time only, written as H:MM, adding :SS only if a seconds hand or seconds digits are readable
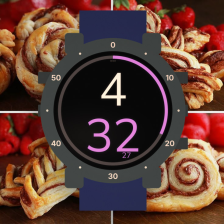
4:32:27
